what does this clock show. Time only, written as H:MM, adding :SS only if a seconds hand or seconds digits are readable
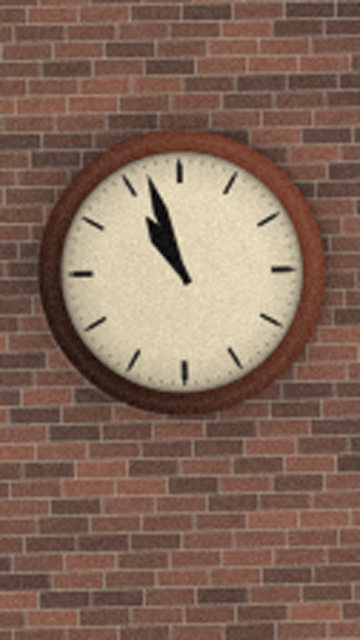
10:57
